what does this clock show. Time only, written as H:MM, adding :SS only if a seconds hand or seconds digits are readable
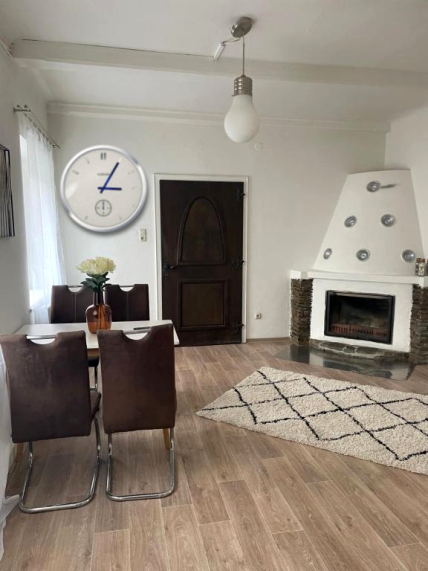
3:05
